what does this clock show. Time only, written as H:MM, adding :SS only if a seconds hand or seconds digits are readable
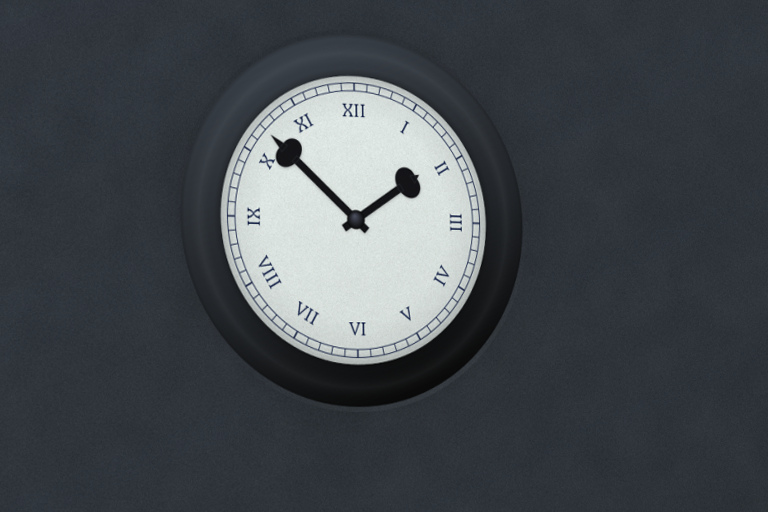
1:52
